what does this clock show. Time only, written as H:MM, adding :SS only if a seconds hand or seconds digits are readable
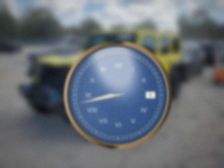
8:43
